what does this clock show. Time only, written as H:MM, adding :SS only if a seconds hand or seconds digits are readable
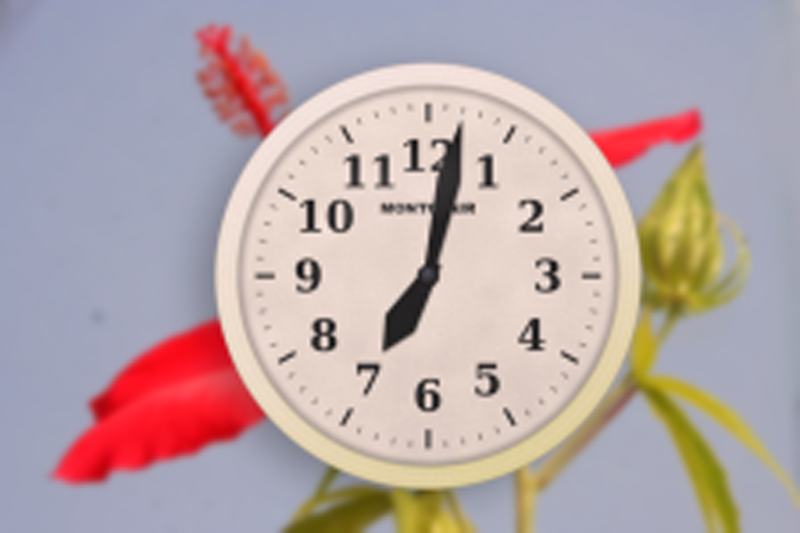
7:02
